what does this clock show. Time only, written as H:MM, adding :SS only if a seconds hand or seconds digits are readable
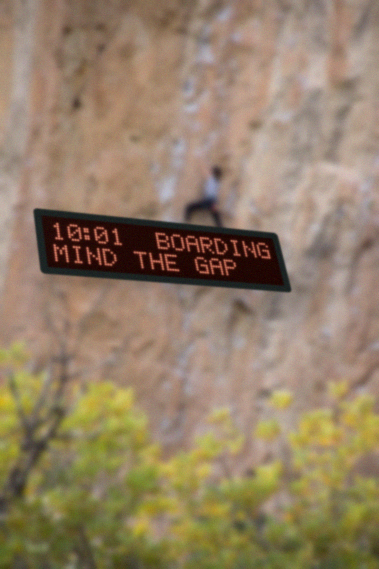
10:01
